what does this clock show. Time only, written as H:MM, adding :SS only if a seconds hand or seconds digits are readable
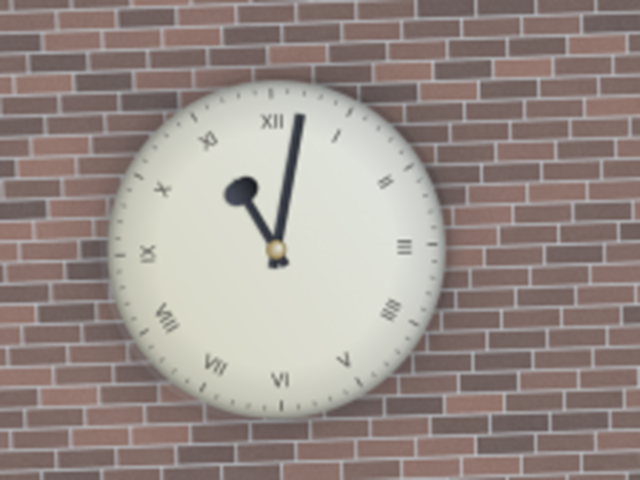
11:02
